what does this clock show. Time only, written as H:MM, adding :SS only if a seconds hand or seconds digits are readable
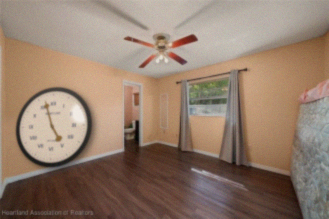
4:57
